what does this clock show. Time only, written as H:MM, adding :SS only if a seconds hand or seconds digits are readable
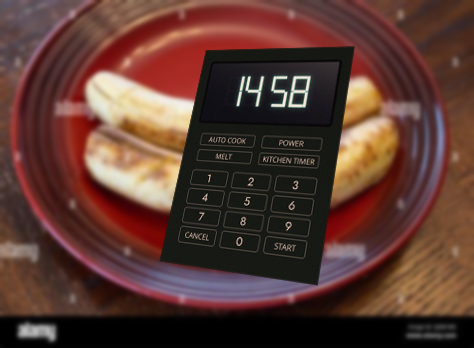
14:58
